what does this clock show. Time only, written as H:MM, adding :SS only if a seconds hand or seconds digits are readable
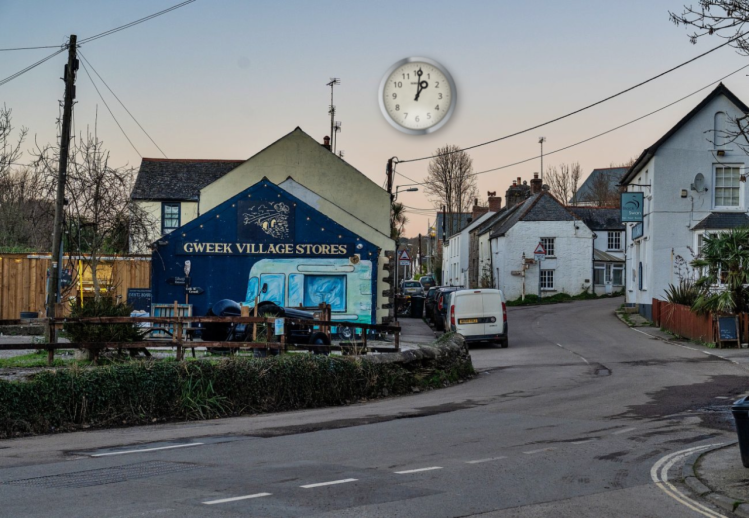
1:01
